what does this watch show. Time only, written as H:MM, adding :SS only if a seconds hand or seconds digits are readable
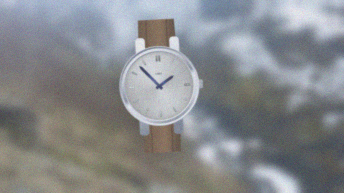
1:53
